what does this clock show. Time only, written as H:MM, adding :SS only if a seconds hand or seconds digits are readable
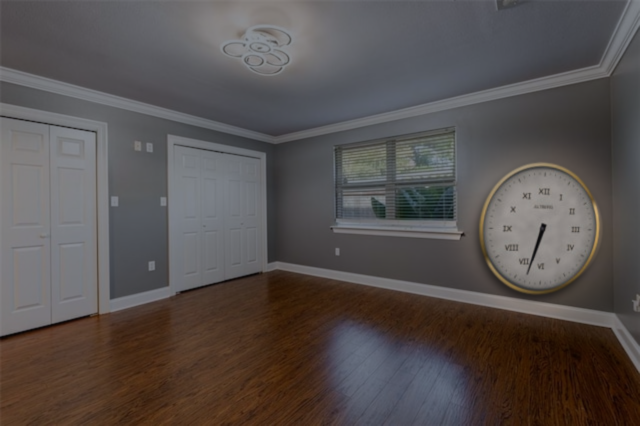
6:33
